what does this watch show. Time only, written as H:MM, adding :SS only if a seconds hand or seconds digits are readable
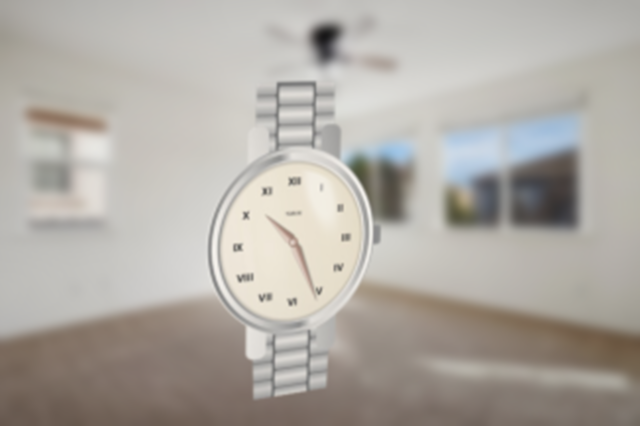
10:26
